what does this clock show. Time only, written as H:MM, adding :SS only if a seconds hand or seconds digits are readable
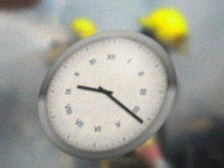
9:21
